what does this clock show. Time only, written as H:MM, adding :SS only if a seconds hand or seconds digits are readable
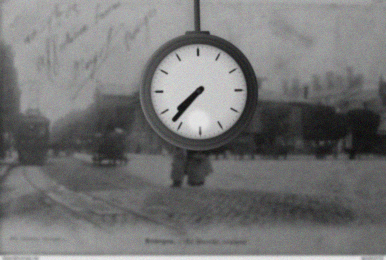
7:37
